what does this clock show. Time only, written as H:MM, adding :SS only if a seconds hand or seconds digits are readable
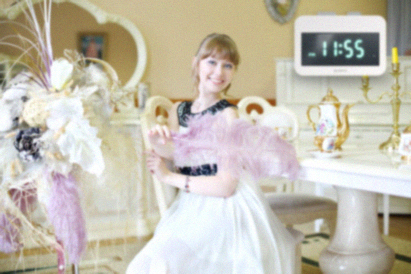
11:55
